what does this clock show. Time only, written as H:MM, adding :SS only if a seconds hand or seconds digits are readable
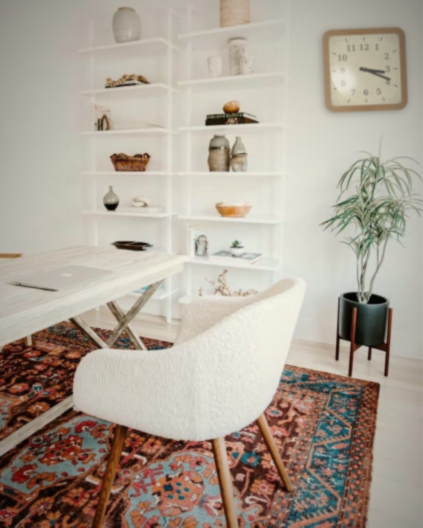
3:19
